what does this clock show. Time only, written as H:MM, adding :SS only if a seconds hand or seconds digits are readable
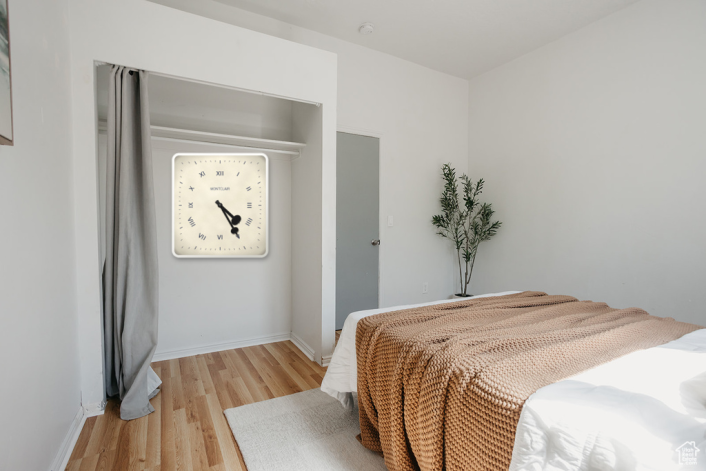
4:25
